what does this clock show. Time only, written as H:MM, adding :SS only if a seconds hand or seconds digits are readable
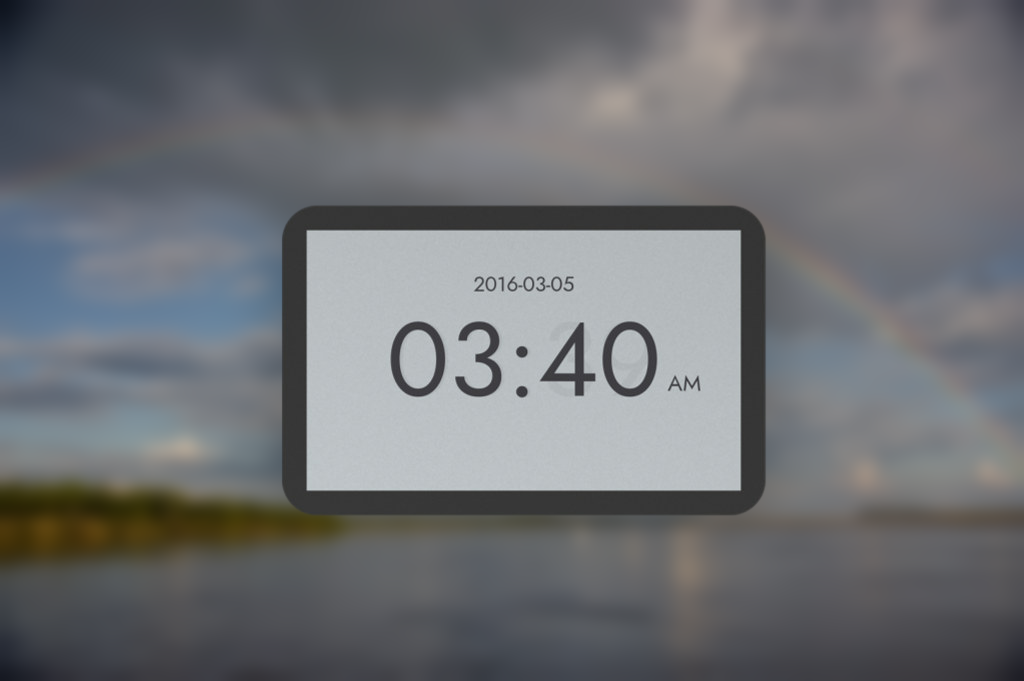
3:40
